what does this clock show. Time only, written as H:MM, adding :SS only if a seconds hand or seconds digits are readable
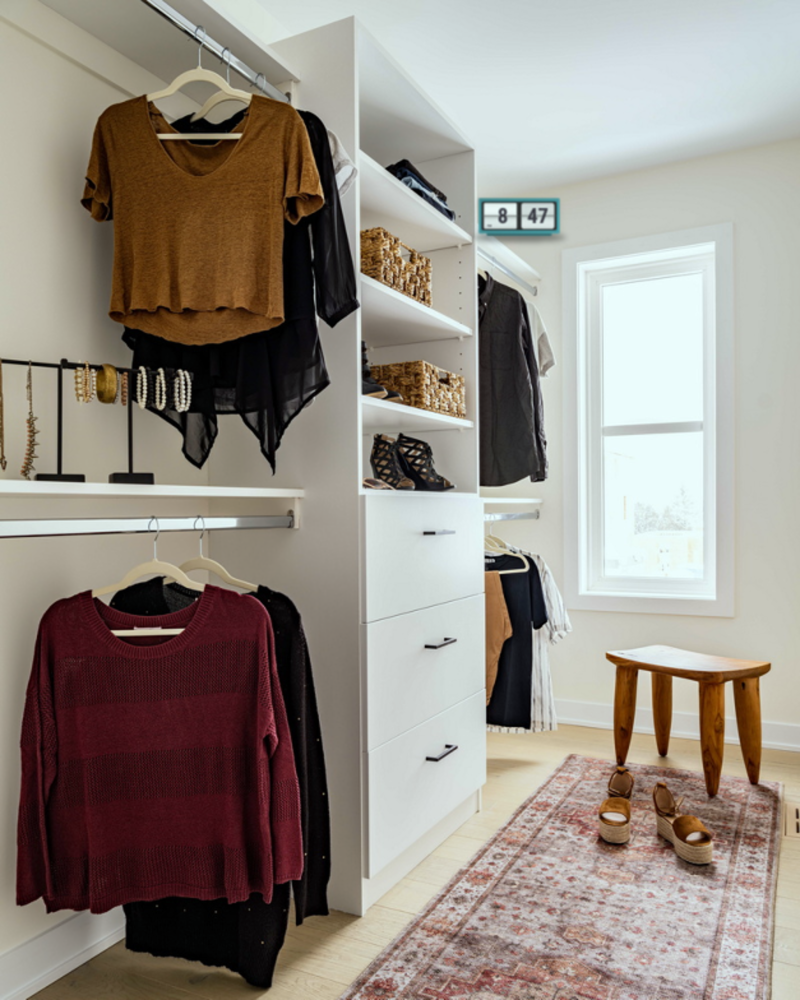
8:47
